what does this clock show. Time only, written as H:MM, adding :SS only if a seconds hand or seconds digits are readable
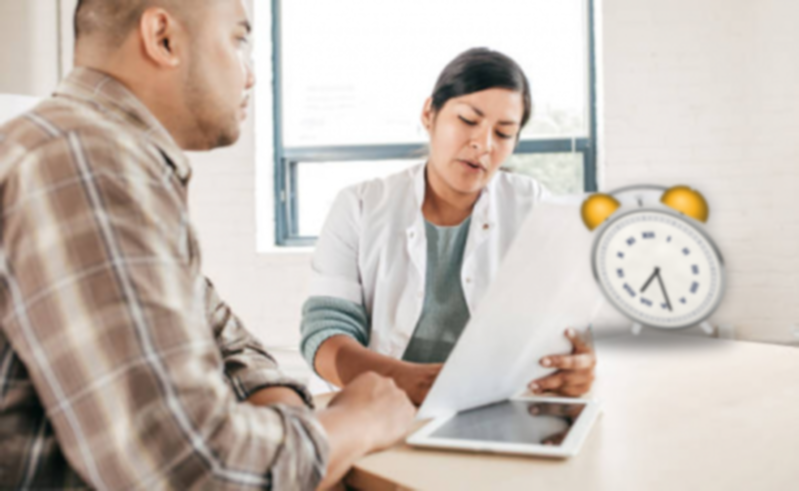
7:29
